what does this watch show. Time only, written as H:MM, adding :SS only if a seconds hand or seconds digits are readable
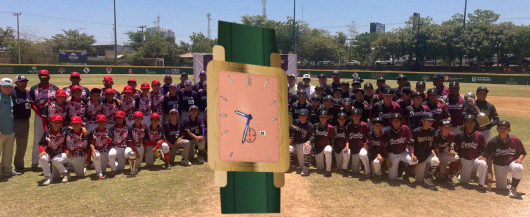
9:33
